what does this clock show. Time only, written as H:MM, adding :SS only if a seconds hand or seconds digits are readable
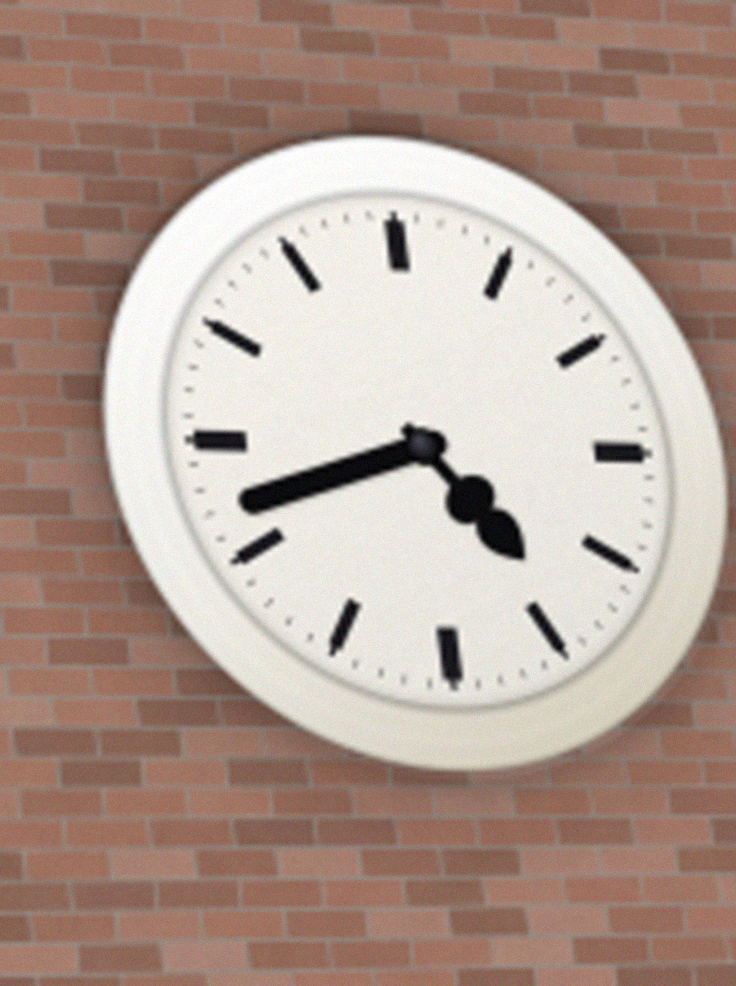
4:42
